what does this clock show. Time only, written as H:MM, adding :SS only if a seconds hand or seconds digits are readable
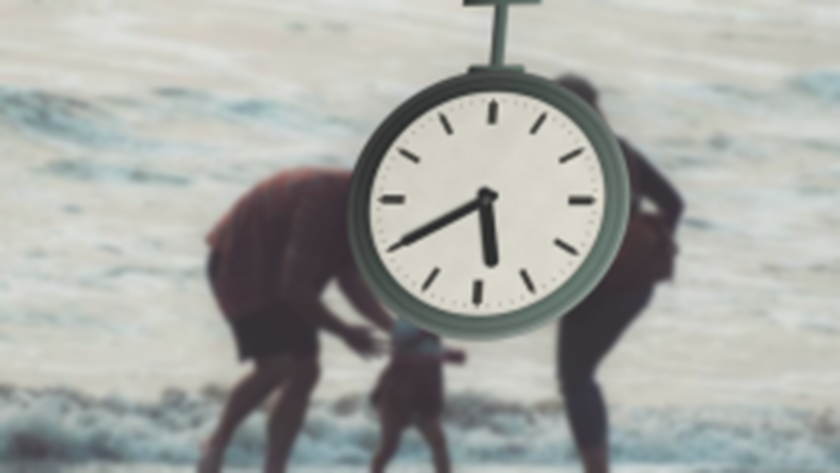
5:40
